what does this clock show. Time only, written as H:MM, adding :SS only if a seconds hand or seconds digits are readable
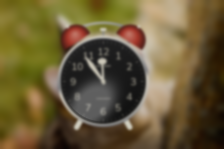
11:54
